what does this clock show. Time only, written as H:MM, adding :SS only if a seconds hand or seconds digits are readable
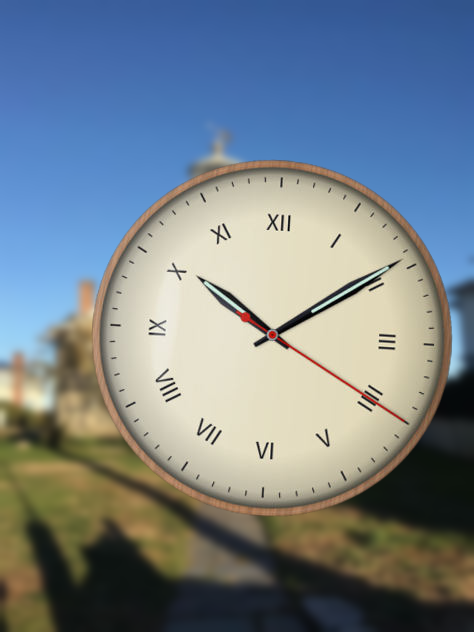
10:09:20
